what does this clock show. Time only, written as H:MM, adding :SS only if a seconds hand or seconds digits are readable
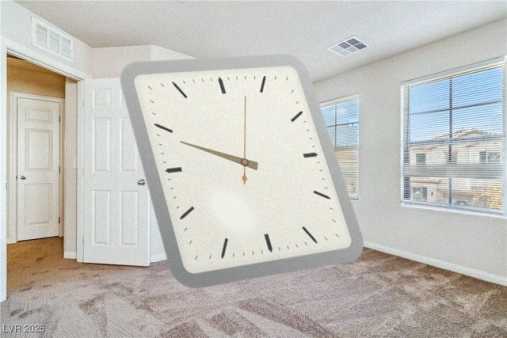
9:49:03
